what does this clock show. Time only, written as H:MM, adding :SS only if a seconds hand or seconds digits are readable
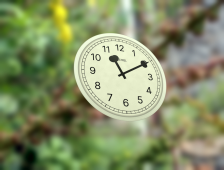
11:10
